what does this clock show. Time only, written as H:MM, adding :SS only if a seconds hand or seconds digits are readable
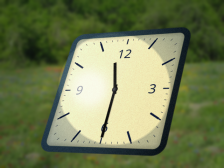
11:30
